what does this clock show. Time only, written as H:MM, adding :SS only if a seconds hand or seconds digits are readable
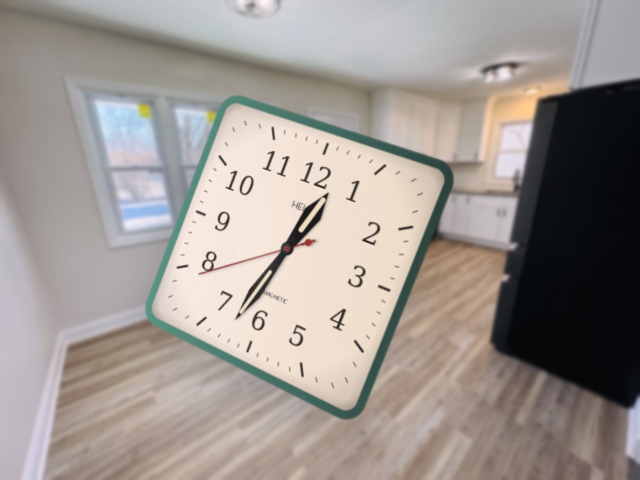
12:32:39
